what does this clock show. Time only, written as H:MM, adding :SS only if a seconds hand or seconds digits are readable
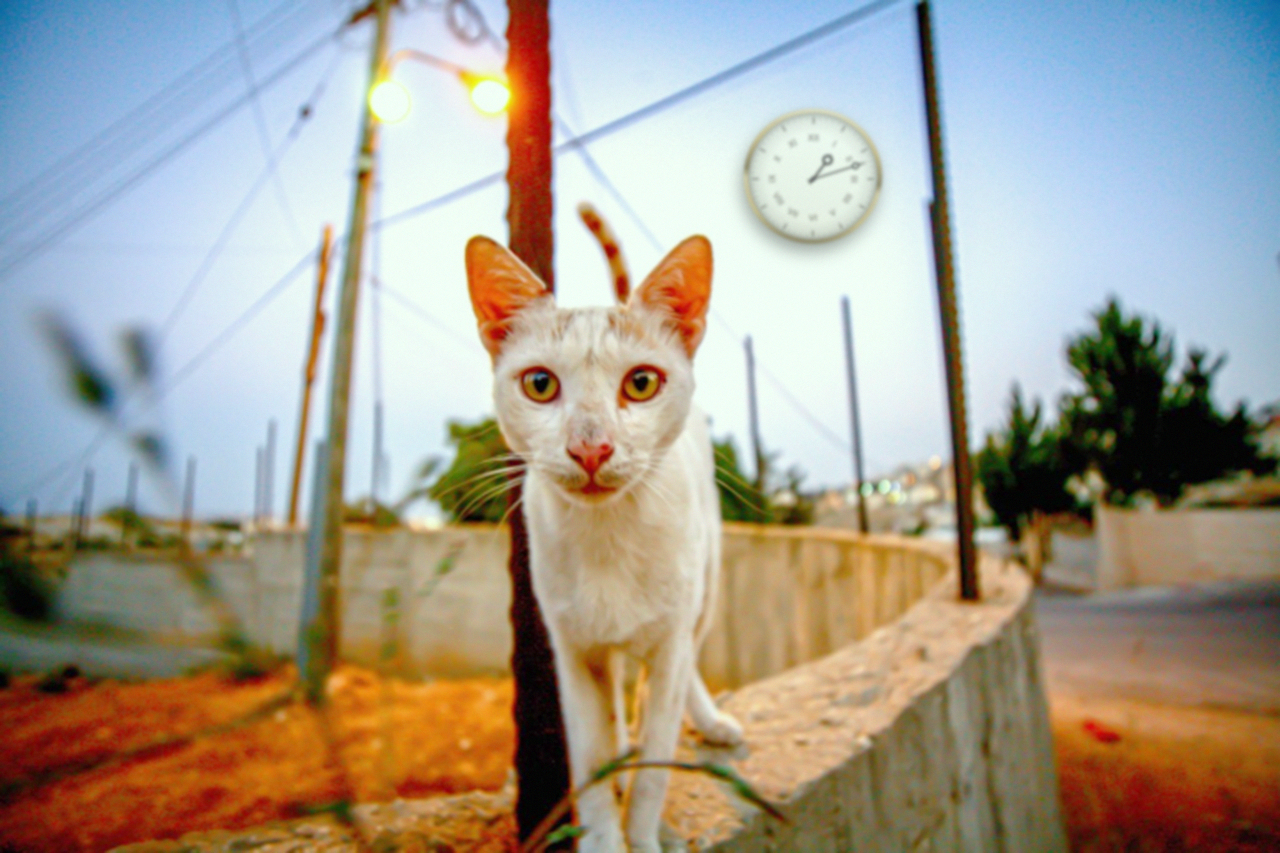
1:12
